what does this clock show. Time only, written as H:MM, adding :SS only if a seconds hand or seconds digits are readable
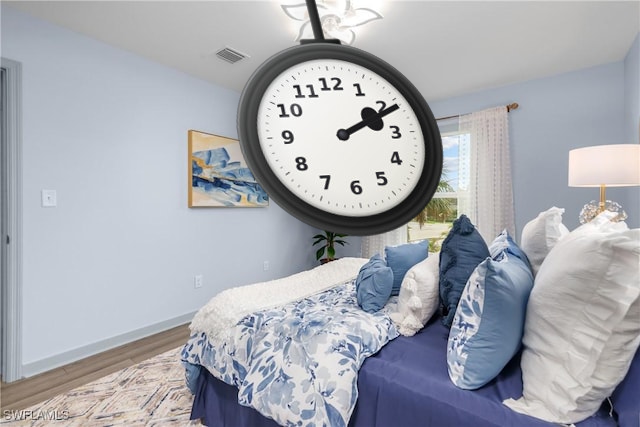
2:11
